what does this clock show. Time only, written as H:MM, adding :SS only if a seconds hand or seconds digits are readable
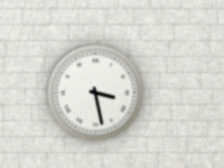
3:28
